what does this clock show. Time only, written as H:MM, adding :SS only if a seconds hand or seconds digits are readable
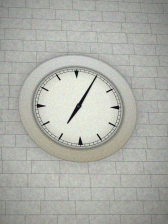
7:05
